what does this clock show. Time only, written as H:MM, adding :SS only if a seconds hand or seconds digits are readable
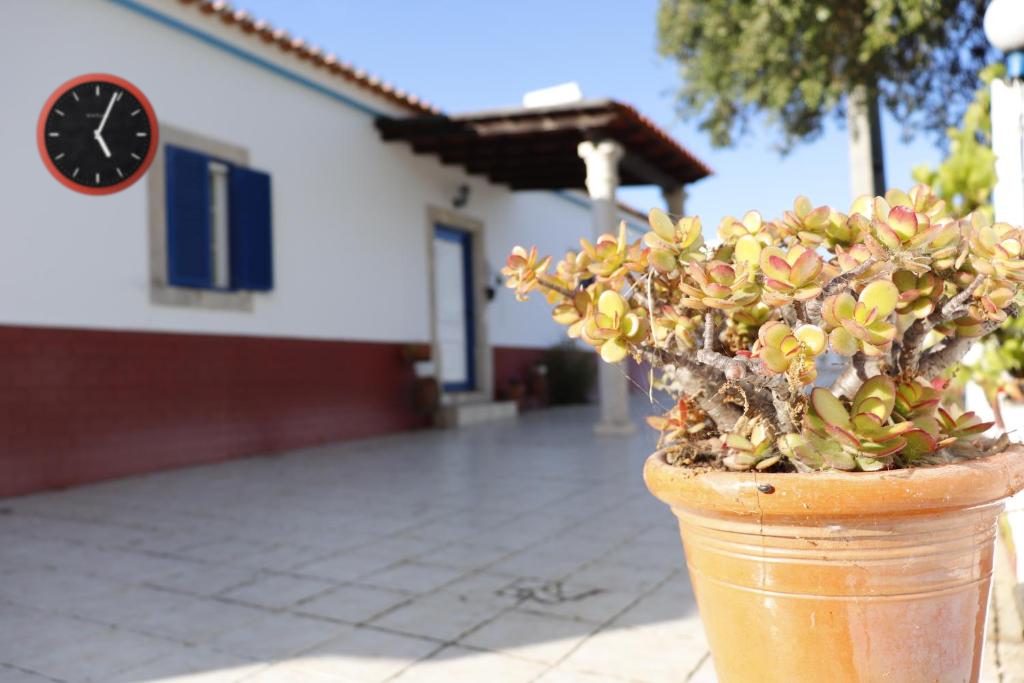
5:04
